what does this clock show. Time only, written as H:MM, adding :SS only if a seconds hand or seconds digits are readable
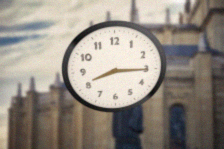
8:15
